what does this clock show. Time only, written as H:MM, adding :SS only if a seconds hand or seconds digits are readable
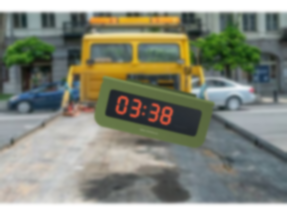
3:38
